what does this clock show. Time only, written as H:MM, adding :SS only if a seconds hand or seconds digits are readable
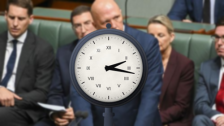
2:17
